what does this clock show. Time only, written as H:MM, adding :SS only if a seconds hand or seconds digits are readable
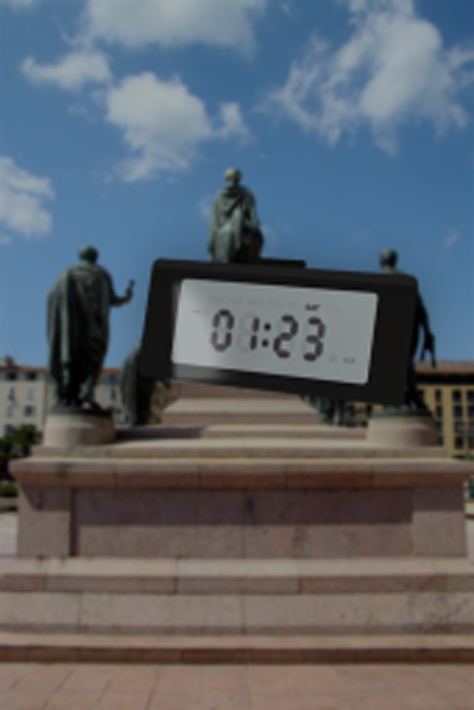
1:23
